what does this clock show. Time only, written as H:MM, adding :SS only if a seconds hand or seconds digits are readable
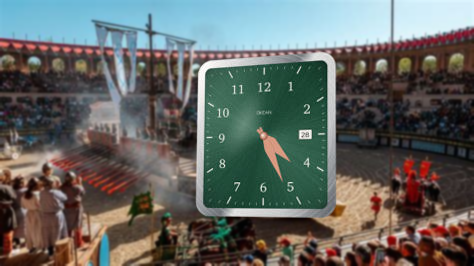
4:26
